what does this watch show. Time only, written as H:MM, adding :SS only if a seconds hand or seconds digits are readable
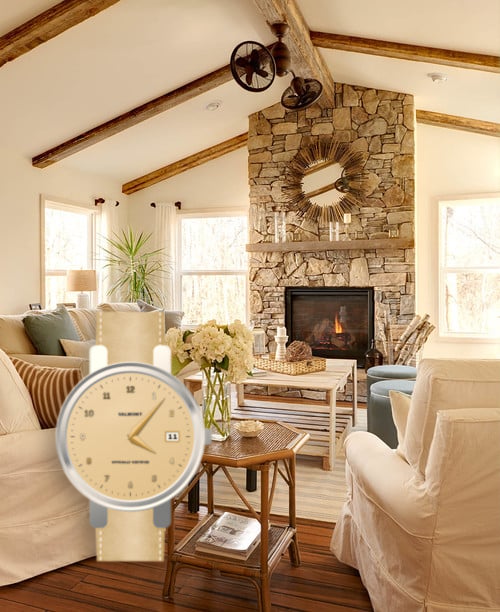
4:07
